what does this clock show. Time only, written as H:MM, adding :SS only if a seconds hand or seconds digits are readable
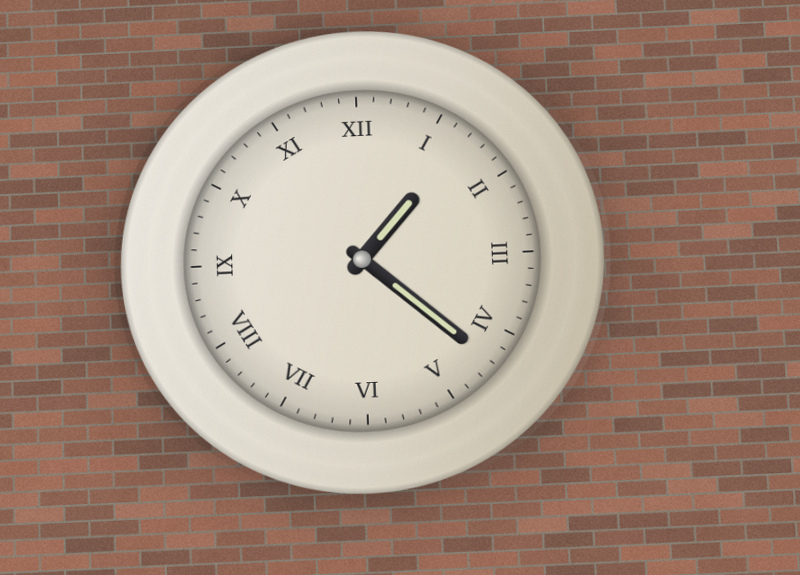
1:22
